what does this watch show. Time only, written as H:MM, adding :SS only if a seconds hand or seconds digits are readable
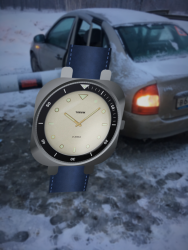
10:08
